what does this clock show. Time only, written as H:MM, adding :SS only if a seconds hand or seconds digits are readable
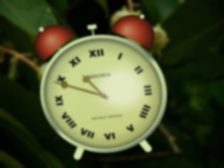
10:49
